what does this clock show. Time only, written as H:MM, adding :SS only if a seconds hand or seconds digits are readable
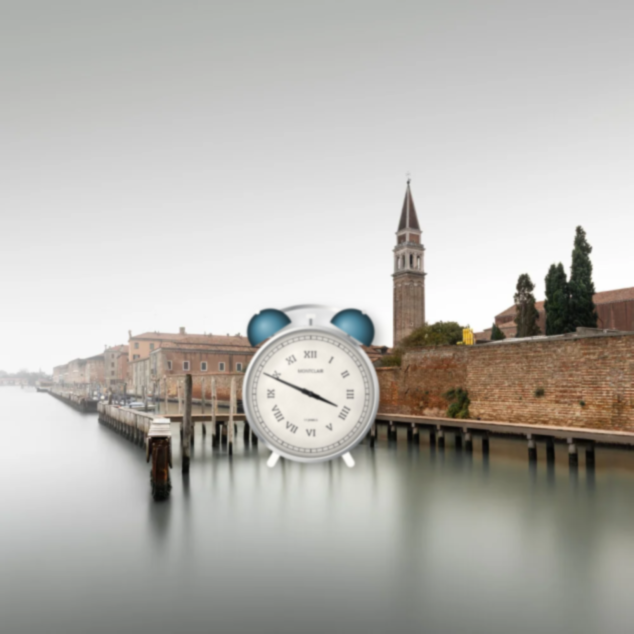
3:49
